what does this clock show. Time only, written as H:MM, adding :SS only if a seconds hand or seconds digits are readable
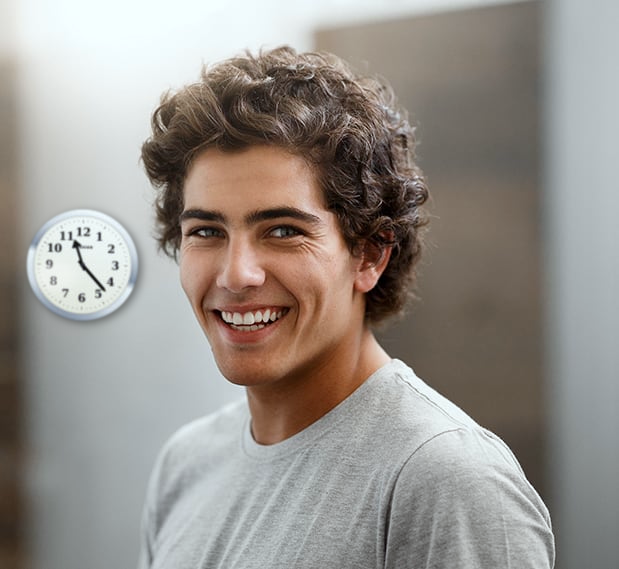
11:23
